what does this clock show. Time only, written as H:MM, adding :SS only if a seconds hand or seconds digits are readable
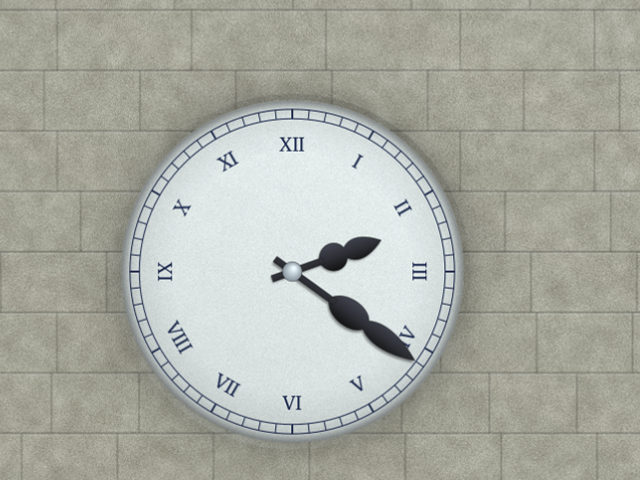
2:21
